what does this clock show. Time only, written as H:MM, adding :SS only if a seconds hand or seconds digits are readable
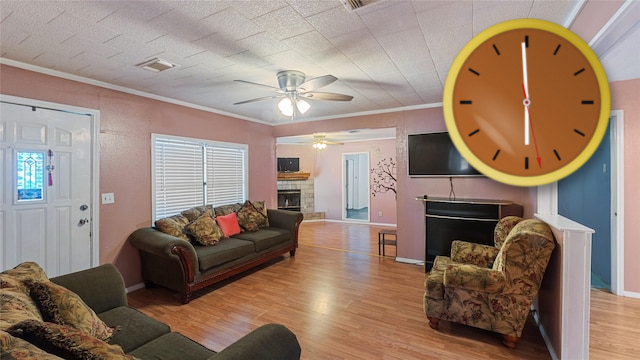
5:59:28
